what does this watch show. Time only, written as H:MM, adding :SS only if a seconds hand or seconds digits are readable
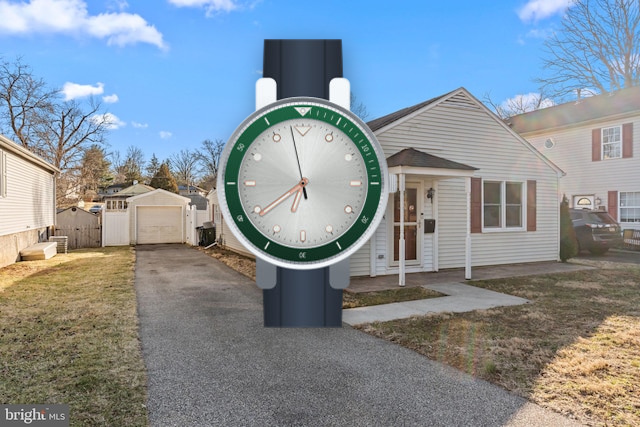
6:38:58
